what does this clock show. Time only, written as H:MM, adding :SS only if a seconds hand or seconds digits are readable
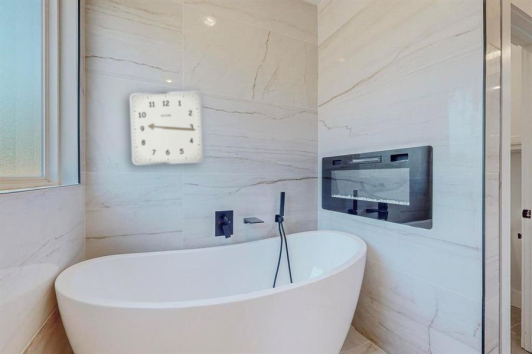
9:16
